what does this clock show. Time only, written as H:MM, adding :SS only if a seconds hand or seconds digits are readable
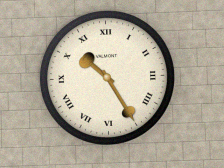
10:25
